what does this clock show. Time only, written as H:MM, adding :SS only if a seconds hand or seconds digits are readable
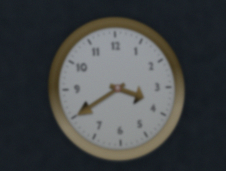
3:40
